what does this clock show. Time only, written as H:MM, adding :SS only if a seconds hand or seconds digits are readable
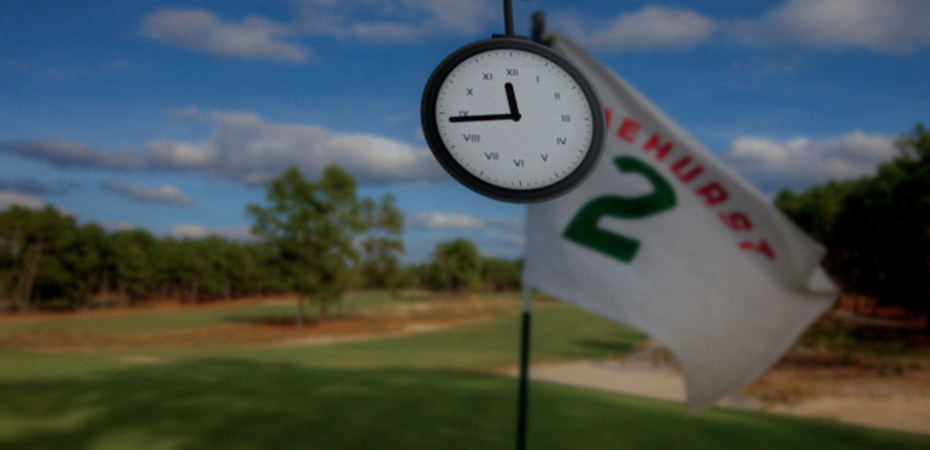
11:44
